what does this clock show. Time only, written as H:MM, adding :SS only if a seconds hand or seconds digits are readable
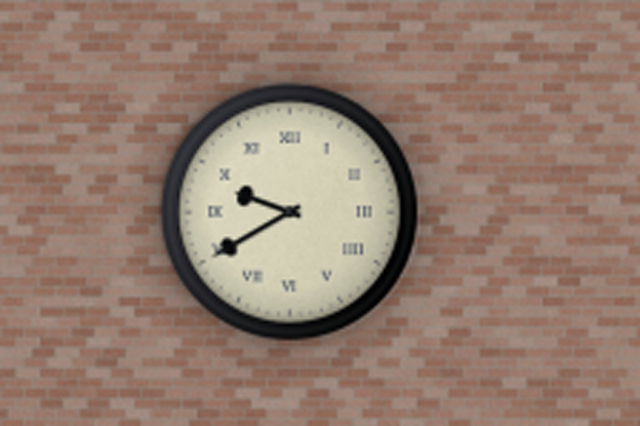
9:40
